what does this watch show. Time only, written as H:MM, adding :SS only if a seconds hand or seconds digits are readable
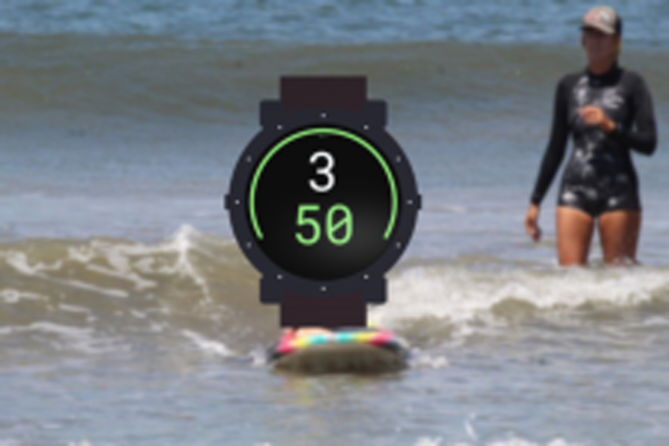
3:50
